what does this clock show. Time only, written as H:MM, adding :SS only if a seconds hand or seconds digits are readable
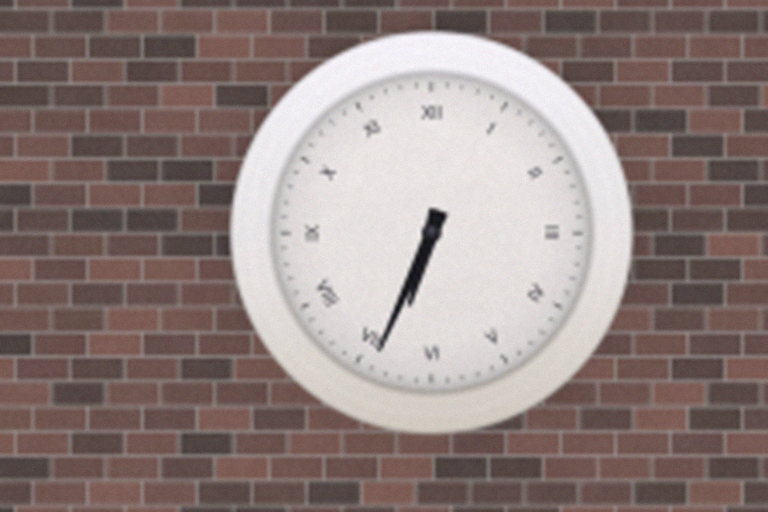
6:34
